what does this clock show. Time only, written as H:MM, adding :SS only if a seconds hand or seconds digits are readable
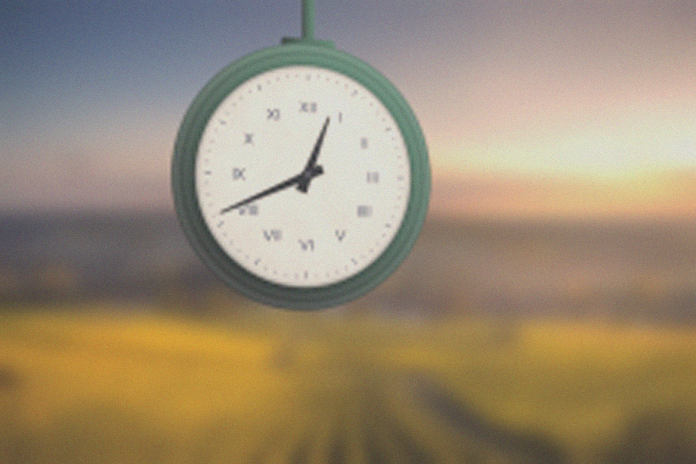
12:41
